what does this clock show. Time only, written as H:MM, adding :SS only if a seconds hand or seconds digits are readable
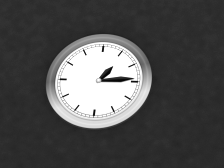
1:14
